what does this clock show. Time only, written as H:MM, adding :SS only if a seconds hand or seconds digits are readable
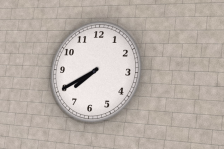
7:40
